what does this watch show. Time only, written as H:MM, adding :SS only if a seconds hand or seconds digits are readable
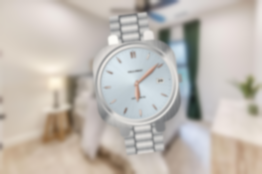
6:09
